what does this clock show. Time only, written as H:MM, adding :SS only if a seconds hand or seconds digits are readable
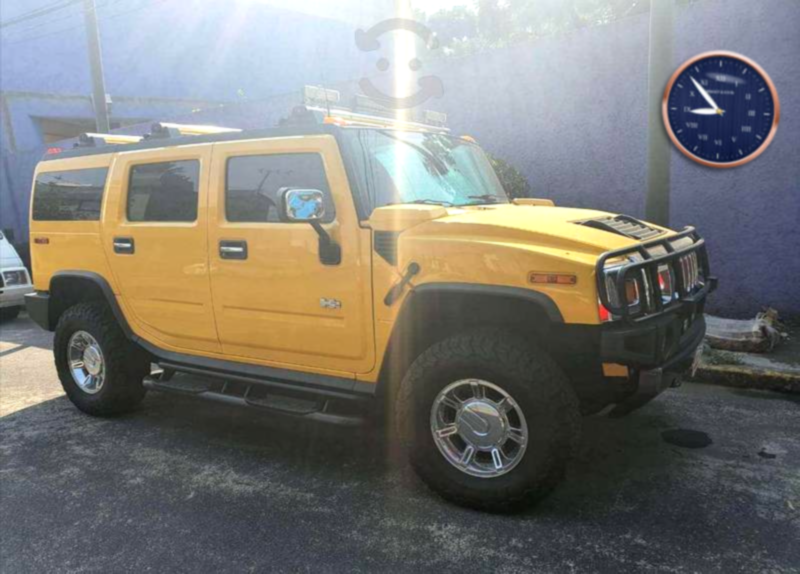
8:53
